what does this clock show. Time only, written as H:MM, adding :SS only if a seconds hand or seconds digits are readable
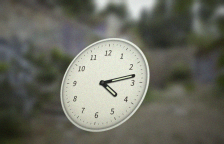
4:13
